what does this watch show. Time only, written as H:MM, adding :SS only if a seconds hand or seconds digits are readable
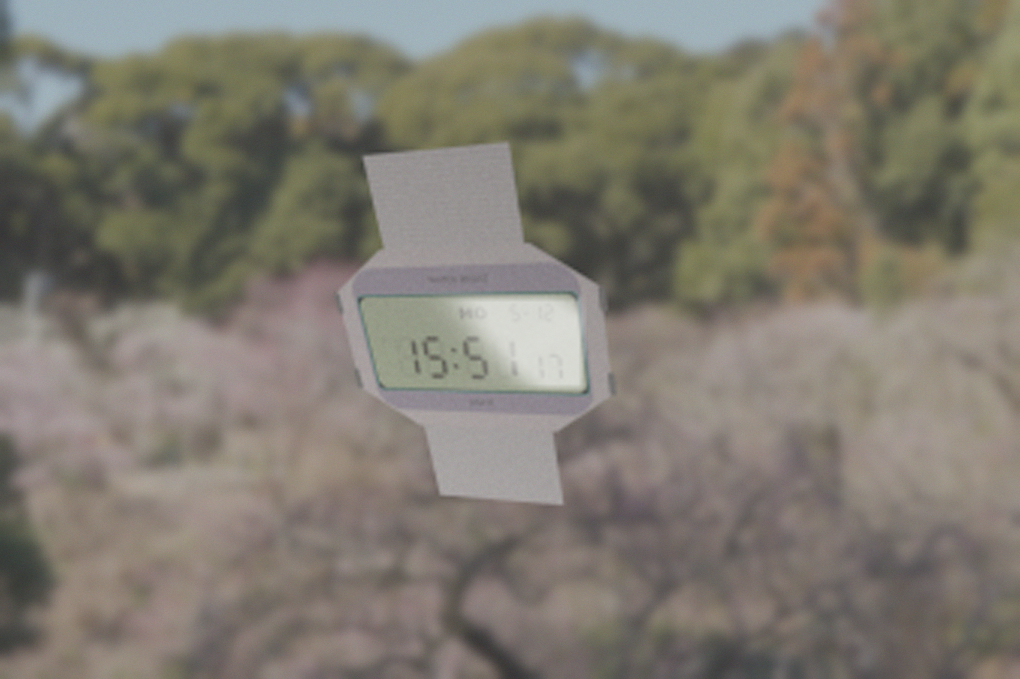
15:51:17
